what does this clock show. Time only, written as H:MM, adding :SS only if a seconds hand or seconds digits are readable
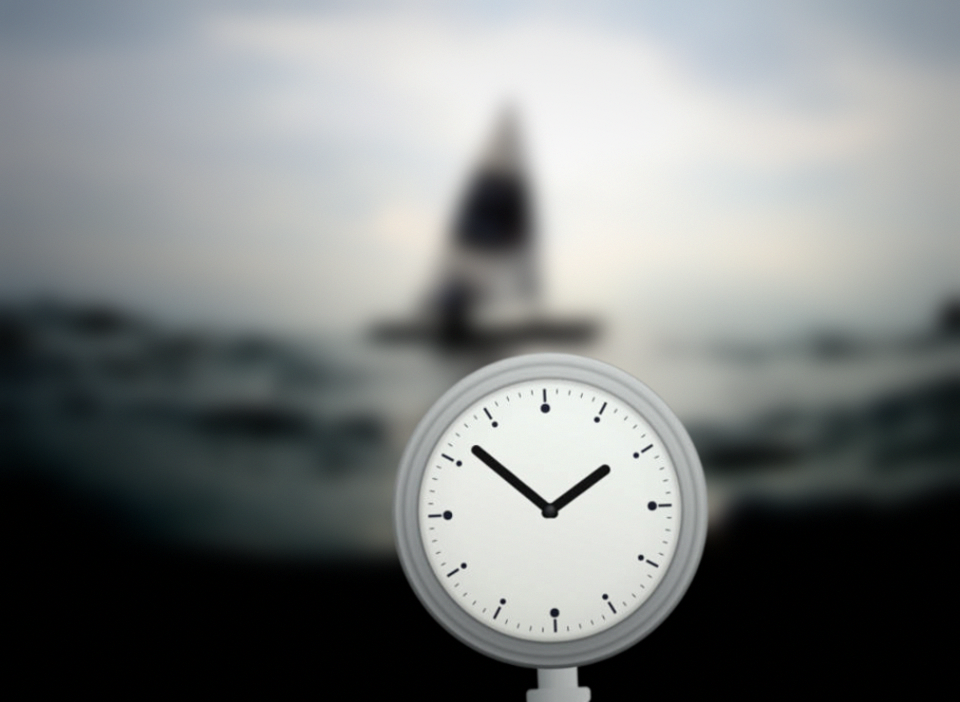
1:52
